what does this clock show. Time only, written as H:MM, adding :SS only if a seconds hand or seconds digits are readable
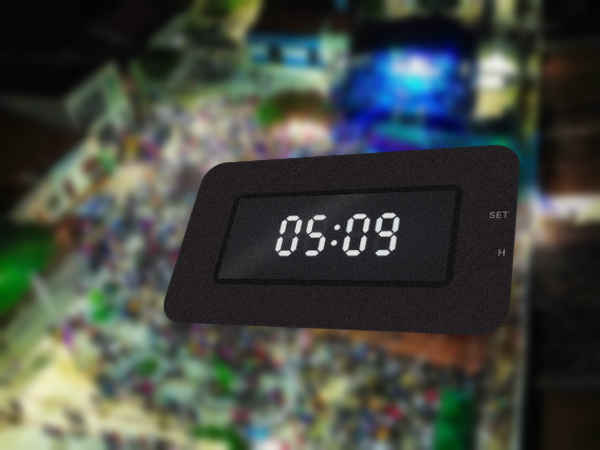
5:09
